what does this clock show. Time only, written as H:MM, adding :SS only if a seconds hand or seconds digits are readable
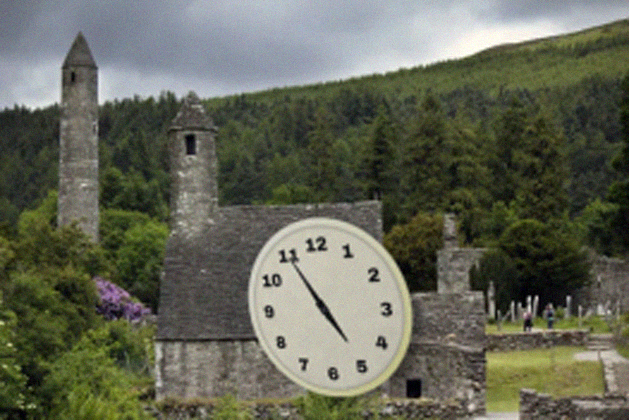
4:55
